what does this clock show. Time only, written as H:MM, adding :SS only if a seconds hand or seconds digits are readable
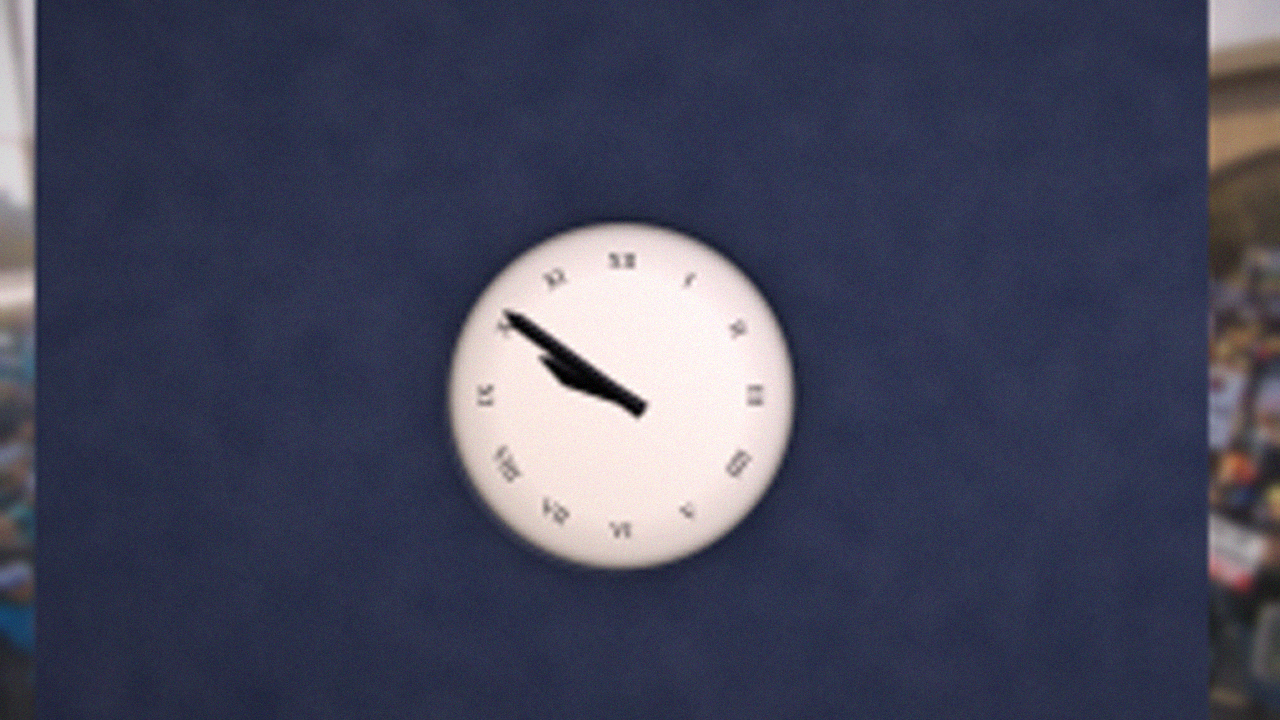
9:51
